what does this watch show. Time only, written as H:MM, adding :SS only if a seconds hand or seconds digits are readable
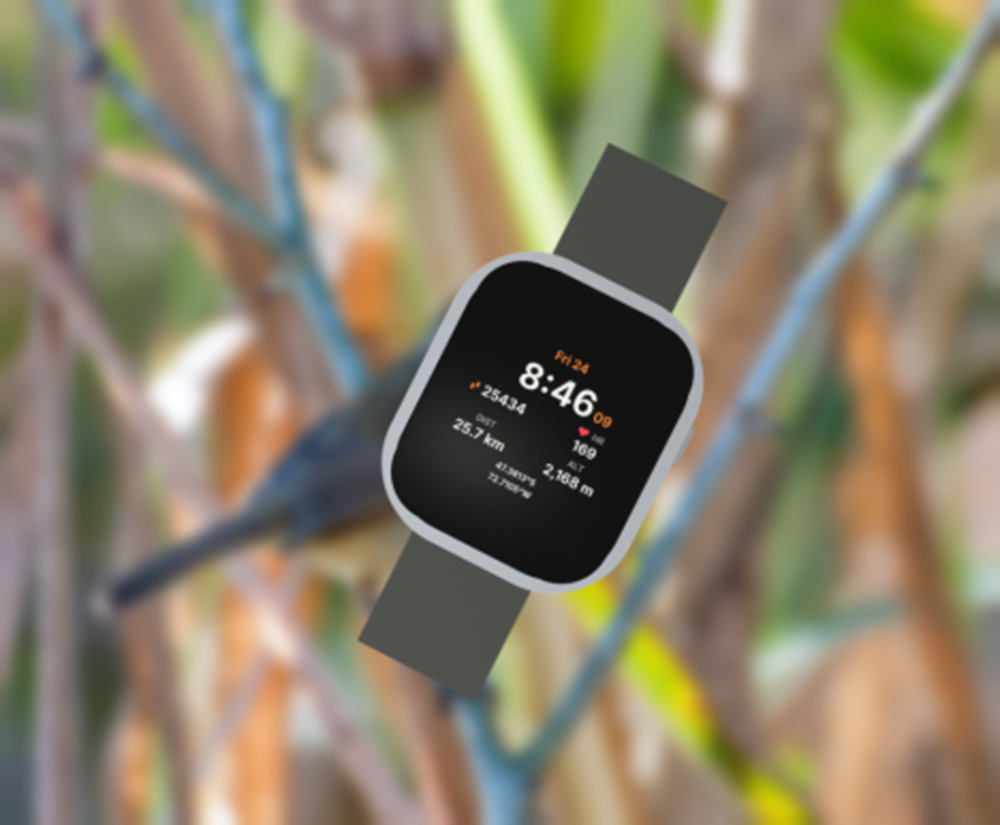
8:46
